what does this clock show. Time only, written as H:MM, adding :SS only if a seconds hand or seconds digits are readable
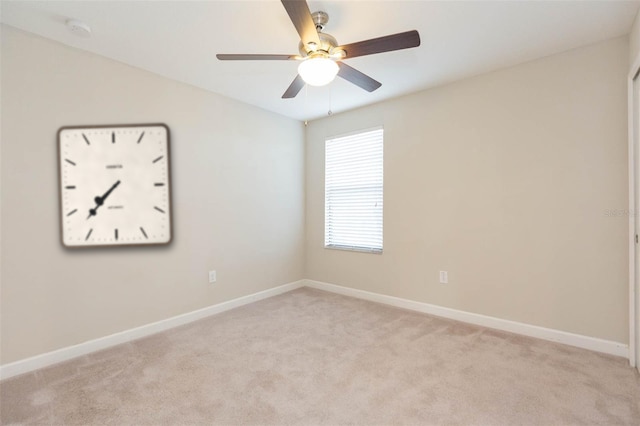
7:37
